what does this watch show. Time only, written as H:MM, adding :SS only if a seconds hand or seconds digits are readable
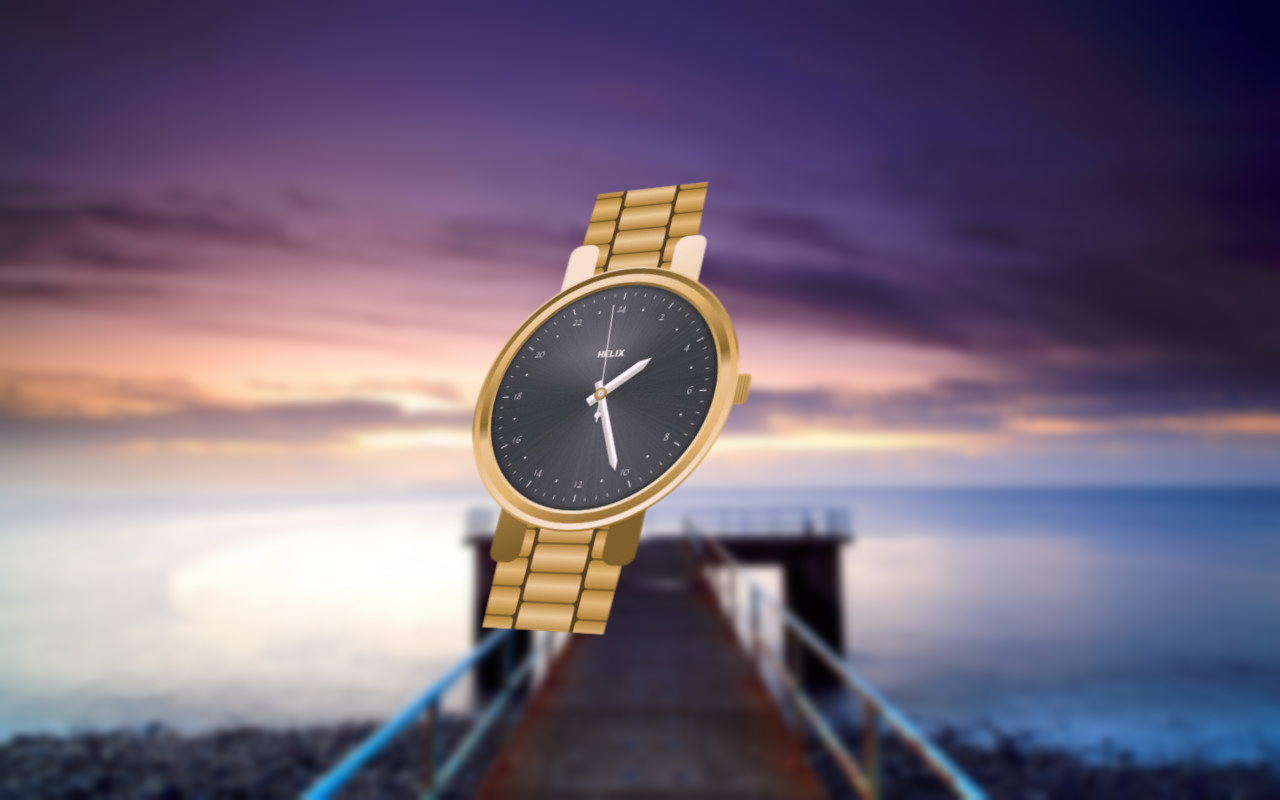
3:25:59
